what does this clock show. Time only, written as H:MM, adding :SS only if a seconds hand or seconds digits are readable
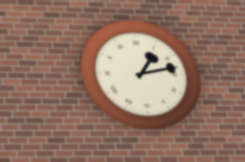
1:13
